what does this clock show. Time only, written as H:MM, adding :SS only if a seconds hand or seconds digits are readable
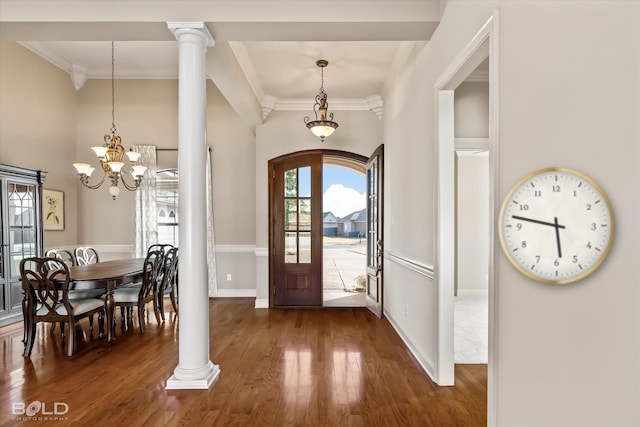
5:47
